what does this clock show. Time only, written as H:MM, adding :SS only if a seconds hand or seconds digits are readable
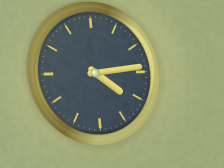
4:14
